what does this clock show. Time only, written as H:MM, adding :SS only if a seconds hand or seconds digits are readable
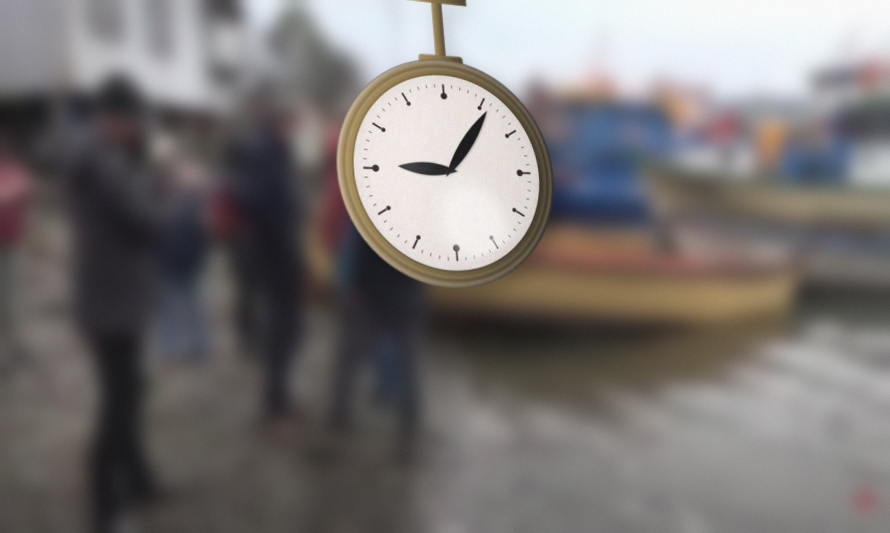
9:06
